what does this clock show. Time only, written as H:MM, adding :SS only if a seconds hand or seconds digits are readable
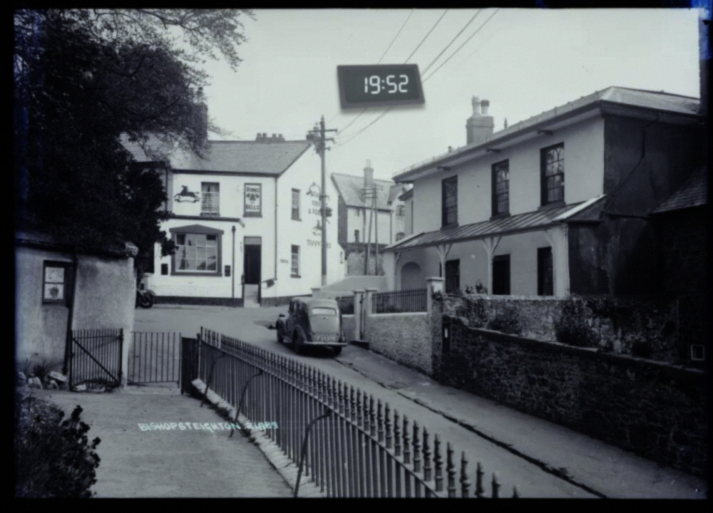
19:52
